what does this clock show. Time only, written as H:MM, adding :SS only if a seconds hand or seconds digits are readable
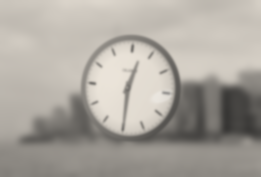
12:30
